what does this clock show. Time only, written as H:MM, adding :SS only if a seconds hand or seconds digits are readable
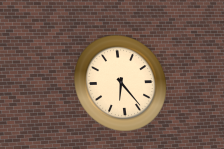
6:24
